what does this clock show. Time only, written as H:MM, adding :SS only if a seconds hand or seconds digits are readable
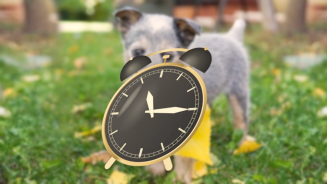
11:15
